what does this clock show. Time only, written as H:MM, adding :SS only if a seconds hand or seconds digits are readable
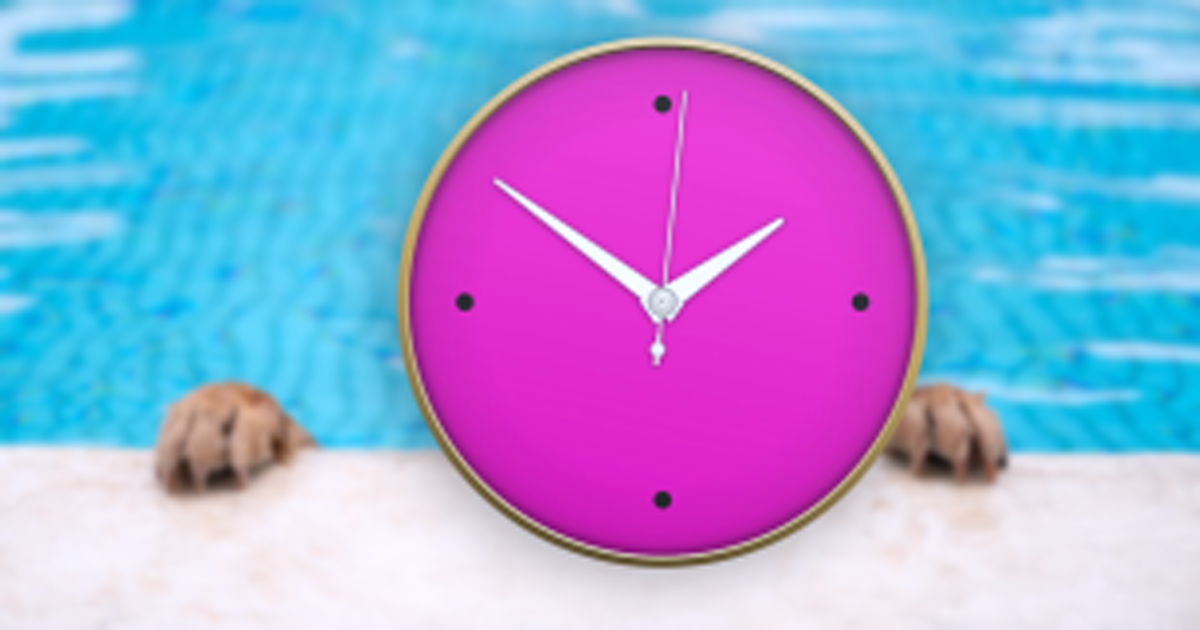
1:51:01
